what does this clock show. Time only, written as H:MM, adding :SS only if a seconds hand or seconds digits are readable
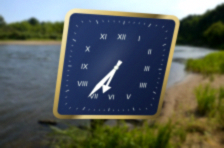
6:36
